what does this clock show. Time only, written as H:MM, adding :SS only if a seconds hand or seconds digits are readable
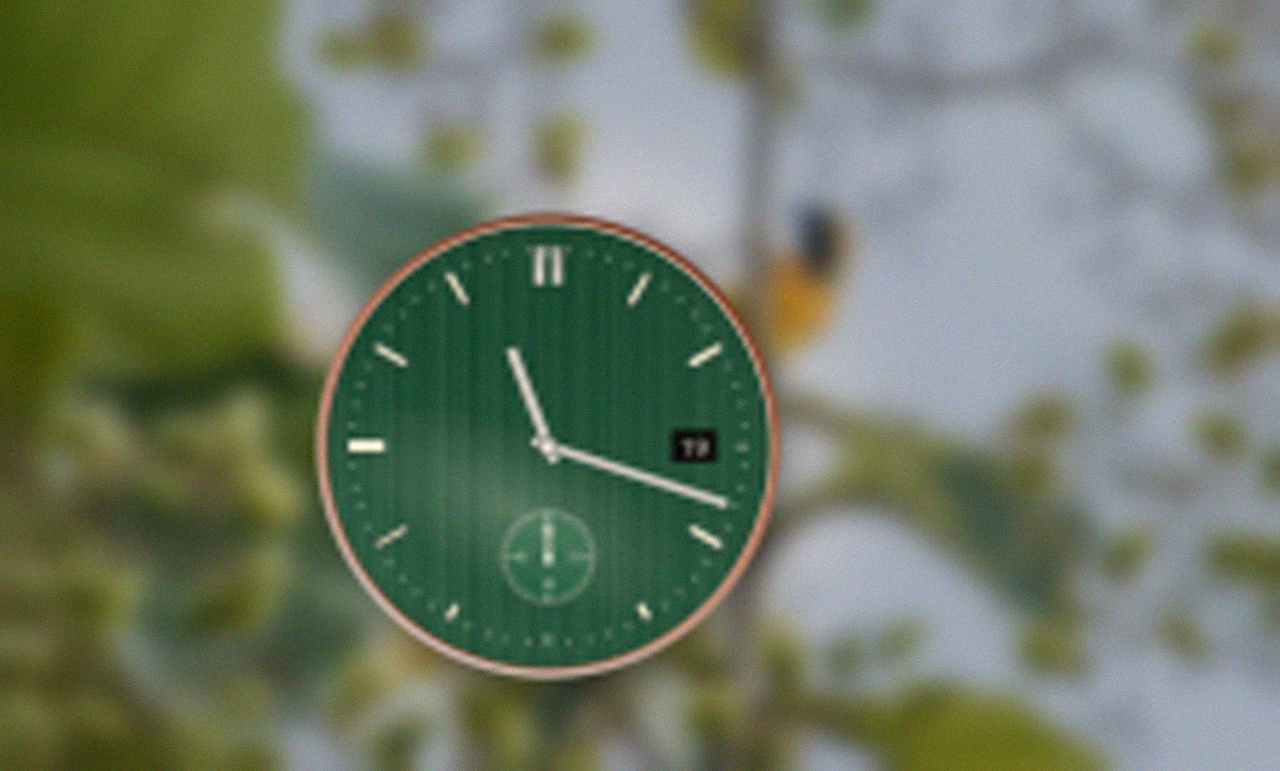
11:18
